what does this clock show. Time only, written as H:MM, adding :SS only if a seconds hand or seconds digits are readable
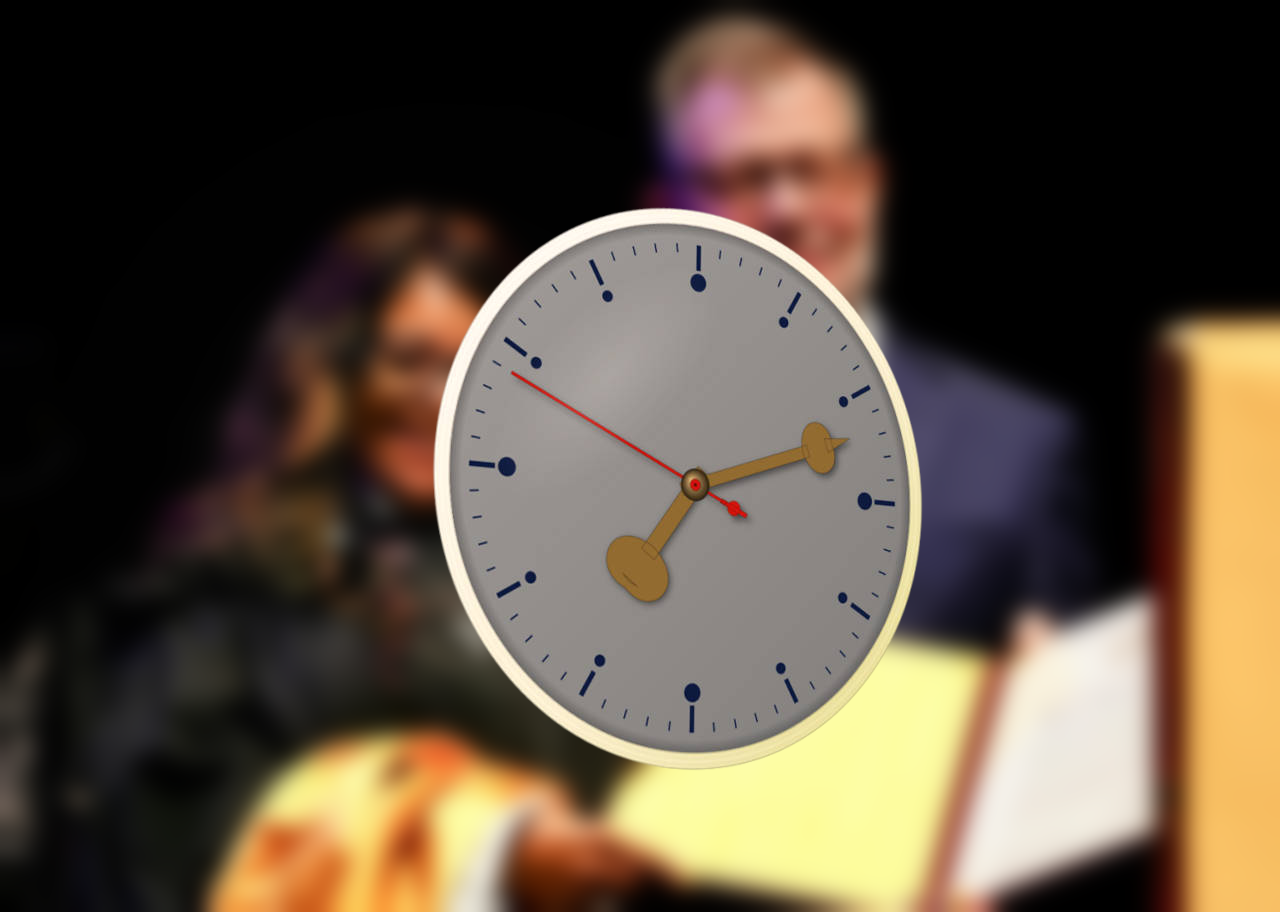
7:11:49
